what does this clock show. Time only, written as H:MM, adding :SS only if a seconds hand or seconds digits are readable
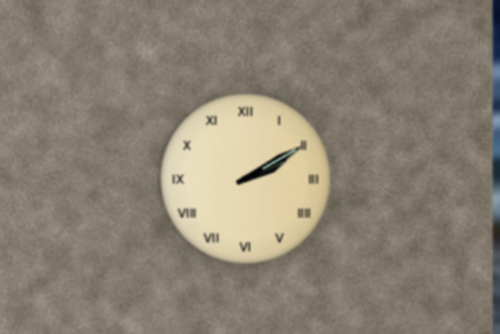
2:10
